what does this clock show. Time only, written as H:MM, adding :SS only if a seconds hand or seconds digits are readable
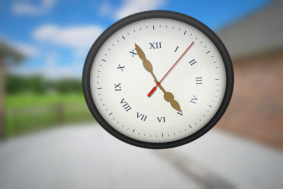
4:56:07
